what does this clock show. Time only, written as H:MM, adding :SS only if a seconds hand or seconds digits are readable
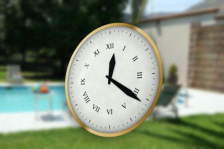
12:21
